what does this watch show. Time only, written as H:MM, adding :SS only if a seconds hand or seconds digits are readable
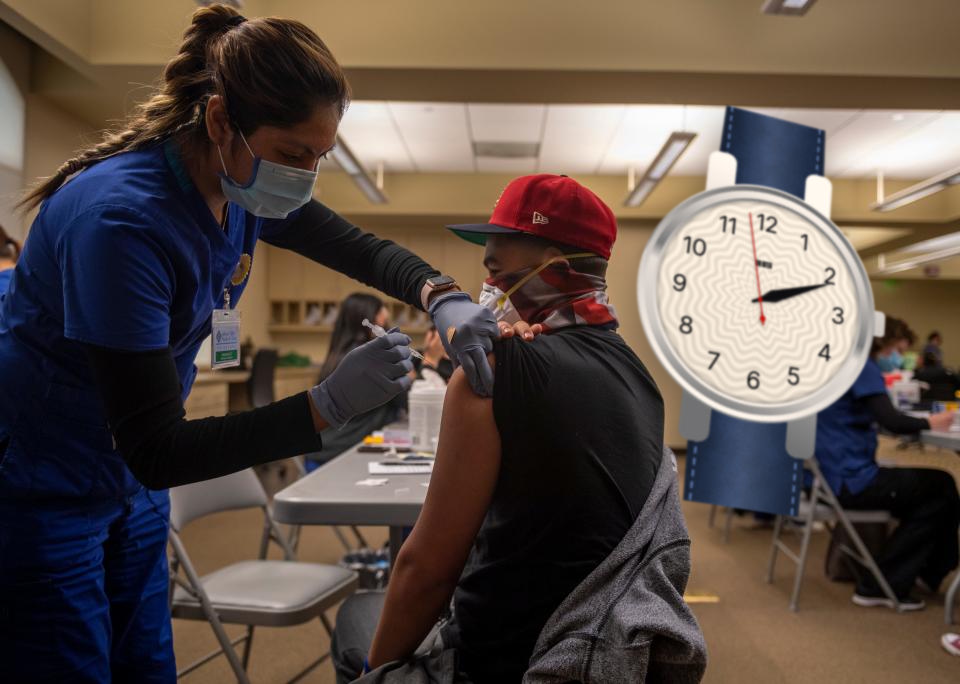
2:10:58
